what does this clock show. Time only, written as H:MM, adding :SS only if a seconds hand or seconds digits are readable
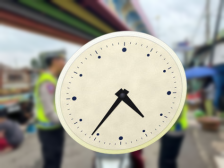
4:36
